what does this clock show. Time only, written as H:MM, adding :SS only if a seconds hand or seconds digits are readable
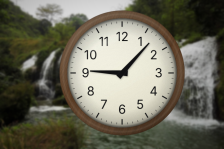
9:07
